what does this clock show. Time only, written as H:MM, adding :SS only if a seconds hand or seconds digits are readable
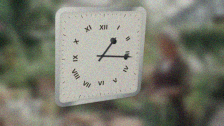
1:16
